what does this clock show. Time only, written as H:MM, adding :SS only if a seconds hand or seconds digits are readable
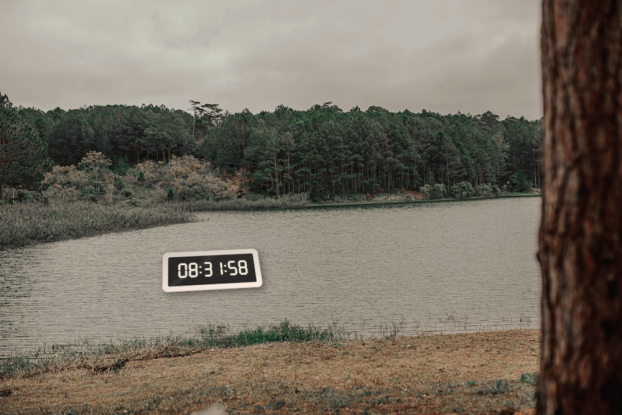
8:31:58
